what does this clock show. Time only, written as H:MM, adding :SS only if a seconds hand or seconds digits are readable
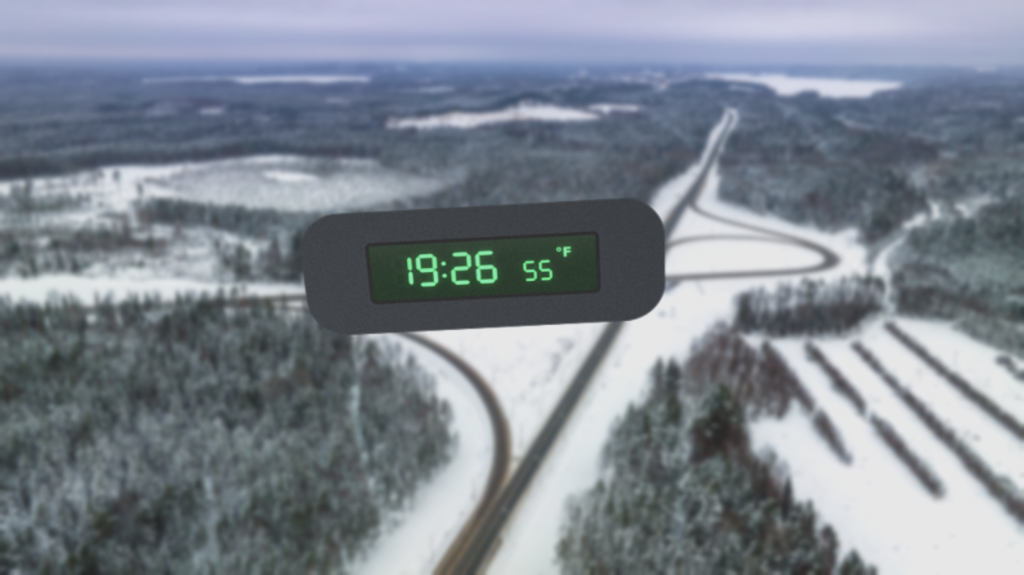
19:26
